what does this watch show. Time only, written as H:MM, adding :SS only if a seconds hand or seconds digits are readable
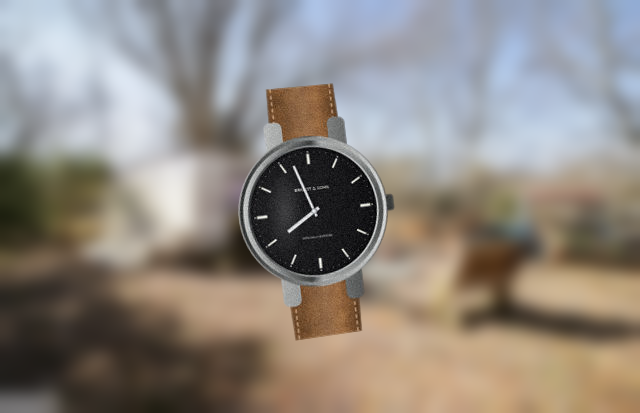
7:57
